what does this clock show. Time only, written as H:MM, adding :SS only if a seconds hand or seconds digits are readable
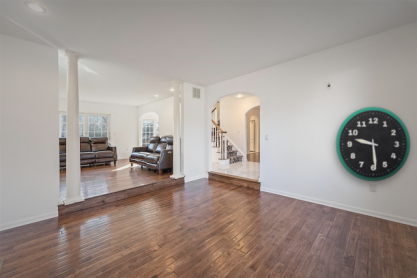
9:29
